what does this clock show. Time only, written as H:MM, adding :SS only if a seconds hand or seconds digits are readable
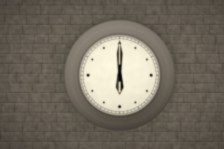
6:00
